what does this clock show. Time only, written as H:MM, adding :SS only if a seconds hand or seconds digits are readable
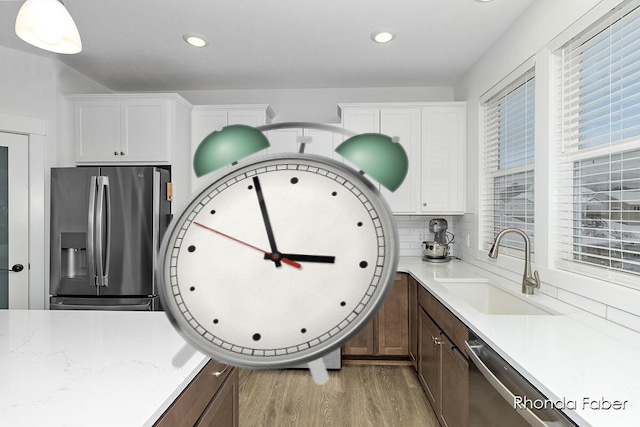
2:55:48
